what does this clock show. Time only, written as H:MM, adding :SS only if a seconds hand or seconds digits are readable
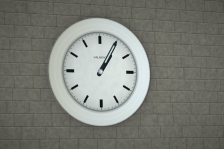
1:05
